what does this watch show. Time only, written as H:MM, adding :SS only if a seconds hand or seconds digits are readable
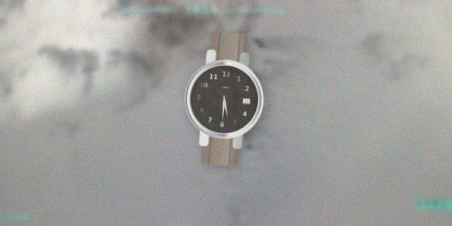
5:30
